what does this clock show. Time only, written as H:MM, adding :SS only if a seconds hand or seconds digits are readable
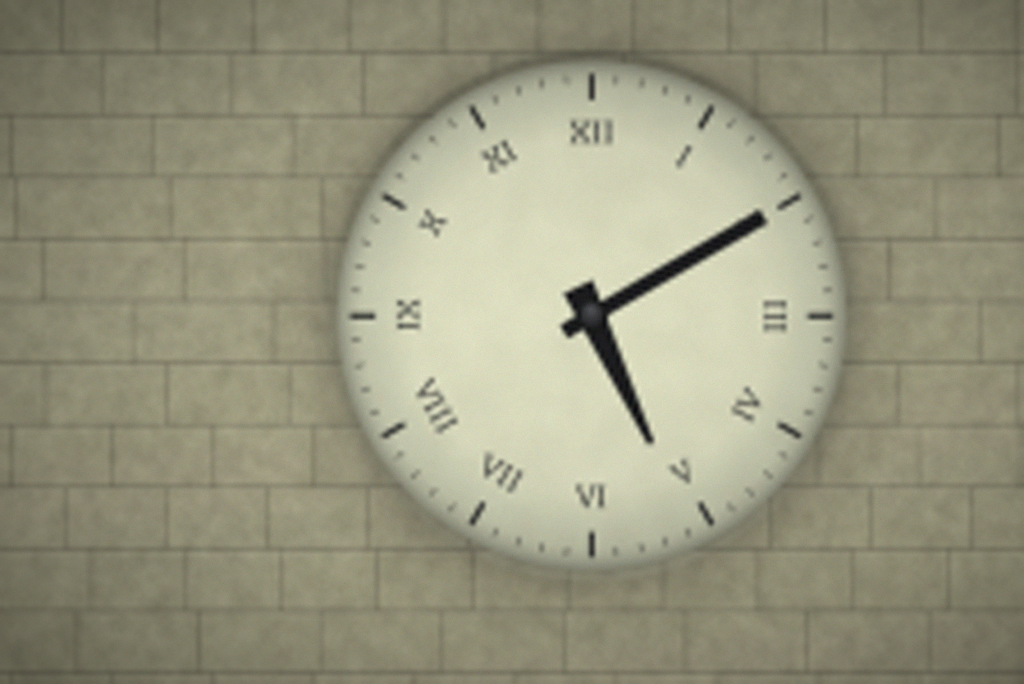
5:10
